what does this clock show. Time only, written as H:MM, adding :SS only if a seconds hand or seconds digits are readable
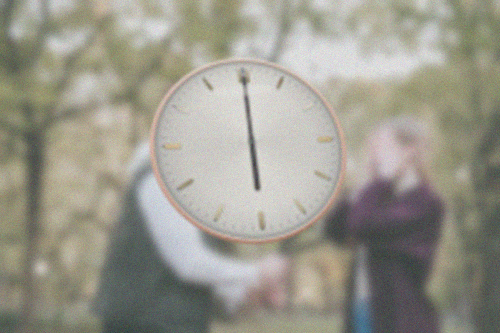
6:00
